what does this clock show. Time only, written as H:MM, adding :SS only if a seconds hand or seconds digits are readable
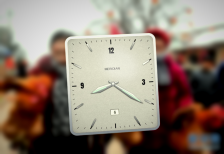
8:21
